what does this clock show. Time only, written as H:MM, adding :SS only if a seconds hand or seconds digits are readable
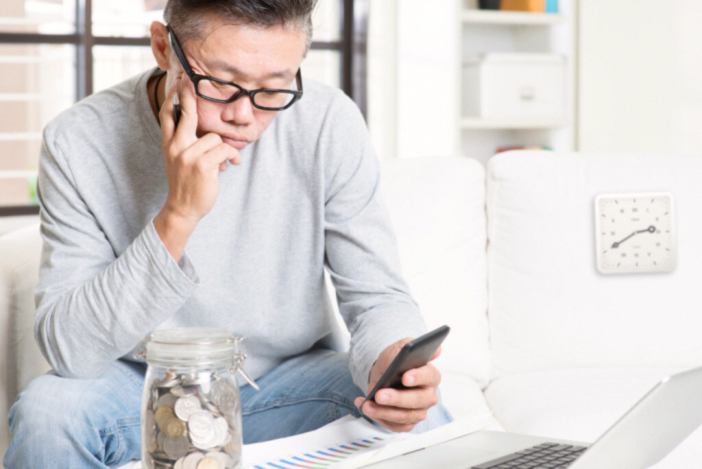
2:40
